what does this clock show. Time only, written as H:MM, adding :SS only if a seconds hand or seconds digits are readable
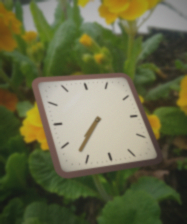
7:37
